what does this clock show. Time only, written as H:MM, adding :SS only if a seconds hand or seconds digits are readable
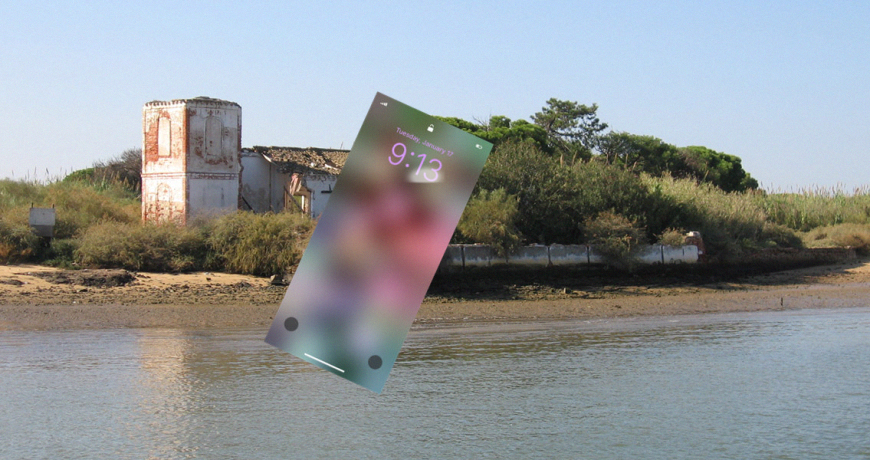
9:13
